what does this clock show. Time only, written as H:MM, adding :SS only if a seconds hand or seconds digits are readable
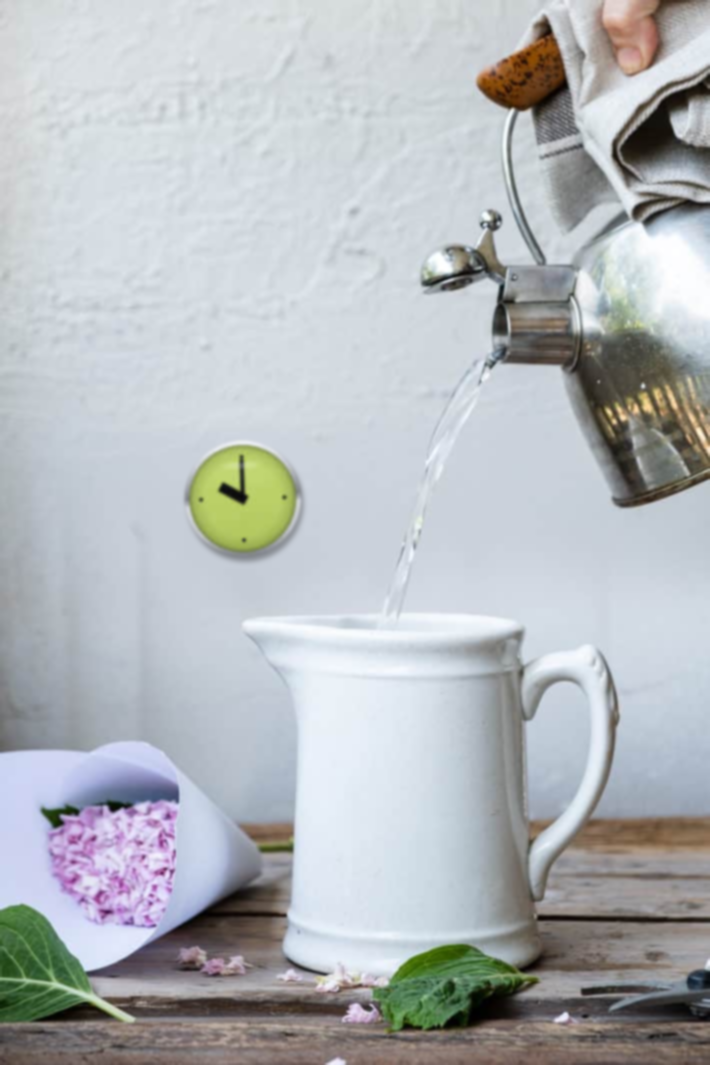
10:00
